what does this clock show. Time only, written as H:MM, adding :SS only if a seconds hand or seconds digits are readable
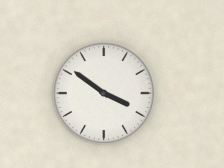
3:51
